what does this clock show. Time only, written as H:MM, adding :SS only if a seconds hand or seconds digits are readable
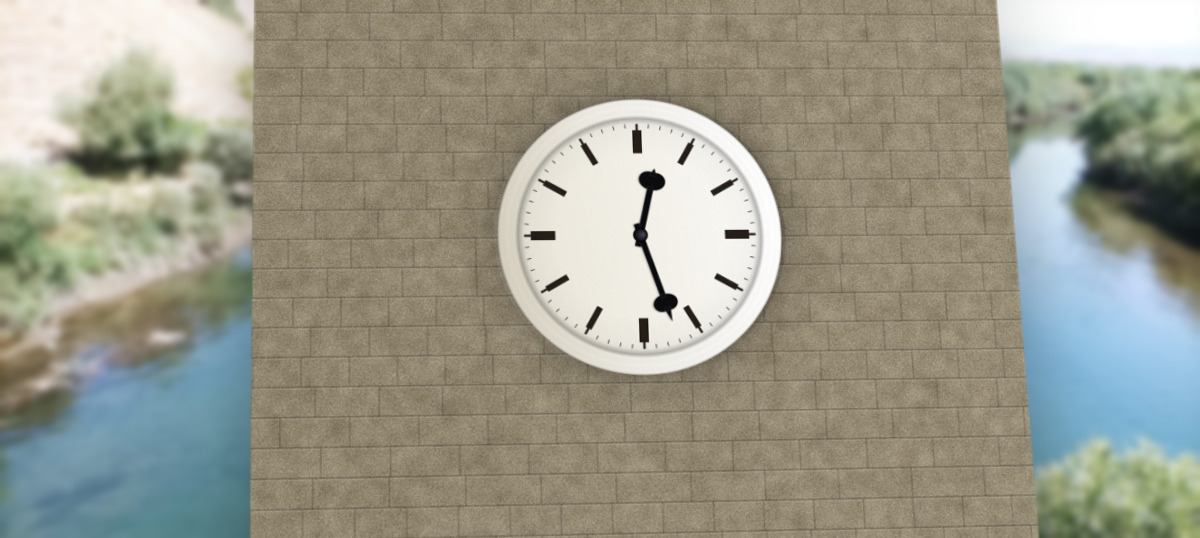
12:27
